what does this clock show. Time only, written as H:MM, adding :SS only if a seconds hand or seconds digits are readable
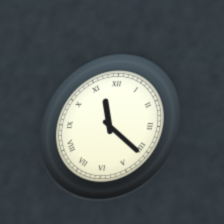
11:21
